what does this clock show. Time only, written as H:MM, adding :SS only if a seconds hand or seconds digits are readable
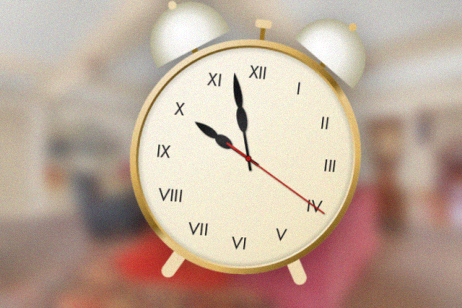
9:57:20
